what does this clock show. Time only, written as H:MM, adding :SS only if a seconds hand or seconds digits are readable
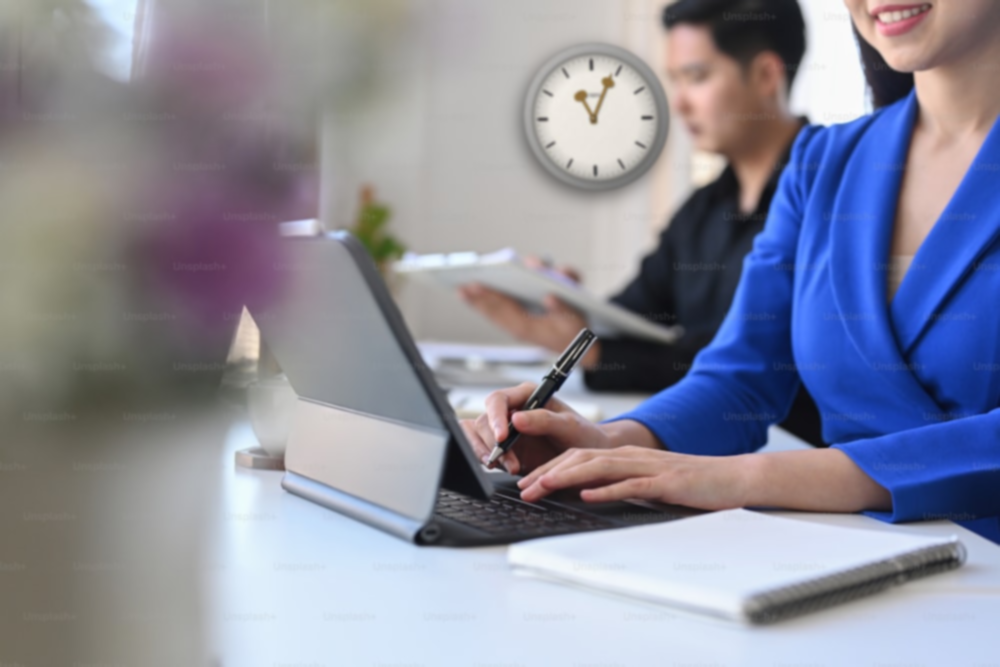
11:04
